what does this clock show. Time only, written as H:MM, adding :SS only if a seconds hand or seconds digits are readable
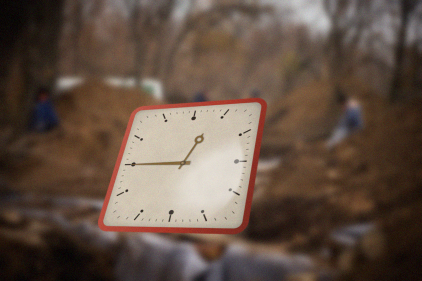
12:45
